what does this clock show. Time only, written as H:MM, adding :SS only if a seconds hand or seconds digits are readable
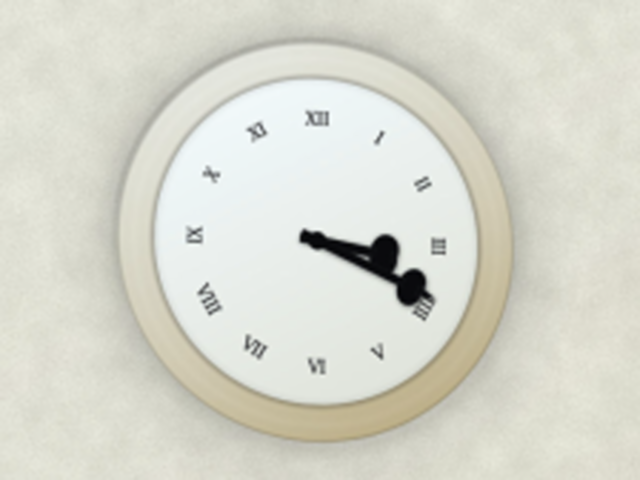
3:19
